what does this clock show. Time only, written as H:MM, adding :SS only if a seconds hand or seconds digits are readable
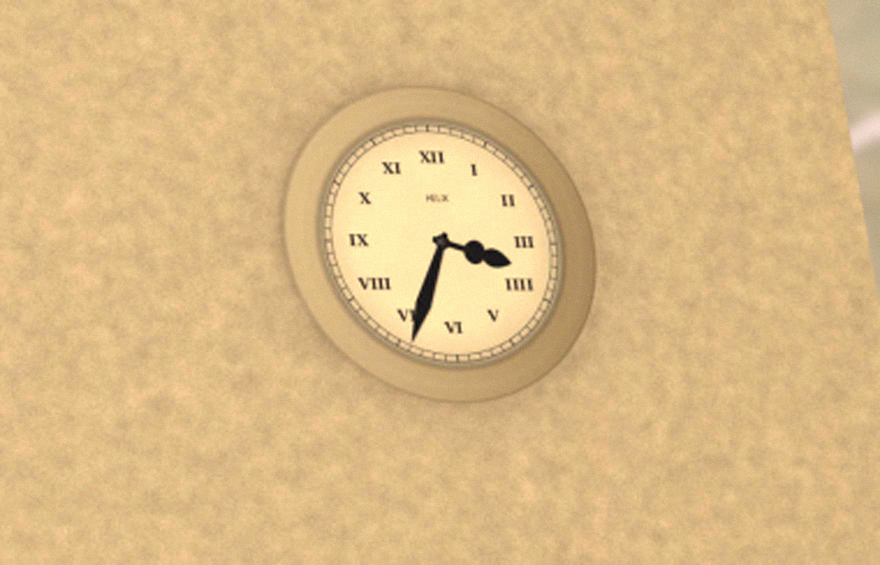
3:34
